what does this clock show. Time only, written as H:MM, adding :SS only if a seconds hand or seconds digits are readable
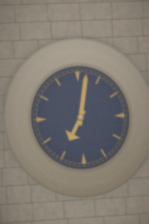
7:02
